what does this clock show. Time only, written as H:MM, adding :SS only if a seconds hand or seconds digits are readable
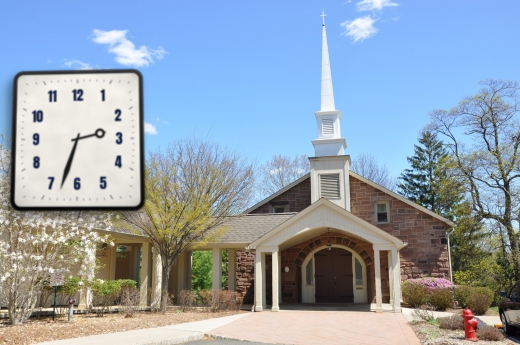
2:33
